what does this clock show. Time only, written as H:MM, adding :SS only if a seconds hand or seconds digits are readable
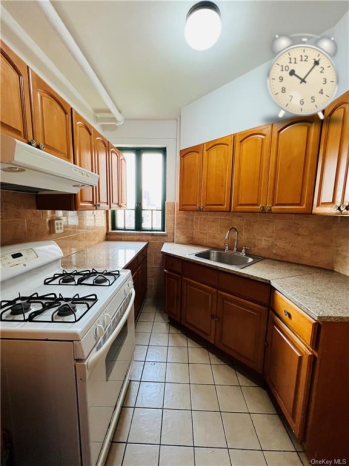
10:06
